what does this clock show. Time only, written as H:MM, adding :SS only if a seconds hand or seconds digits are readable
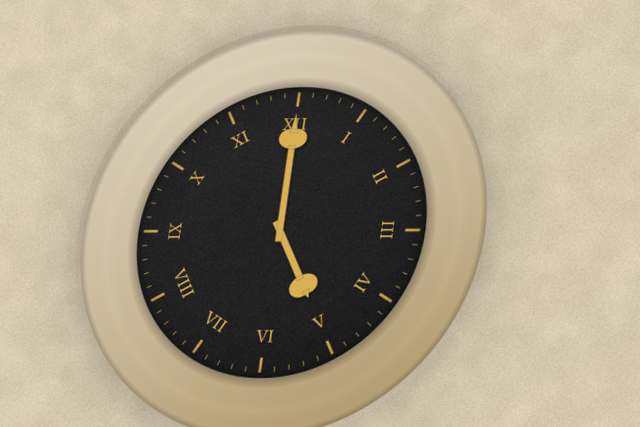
5:00
